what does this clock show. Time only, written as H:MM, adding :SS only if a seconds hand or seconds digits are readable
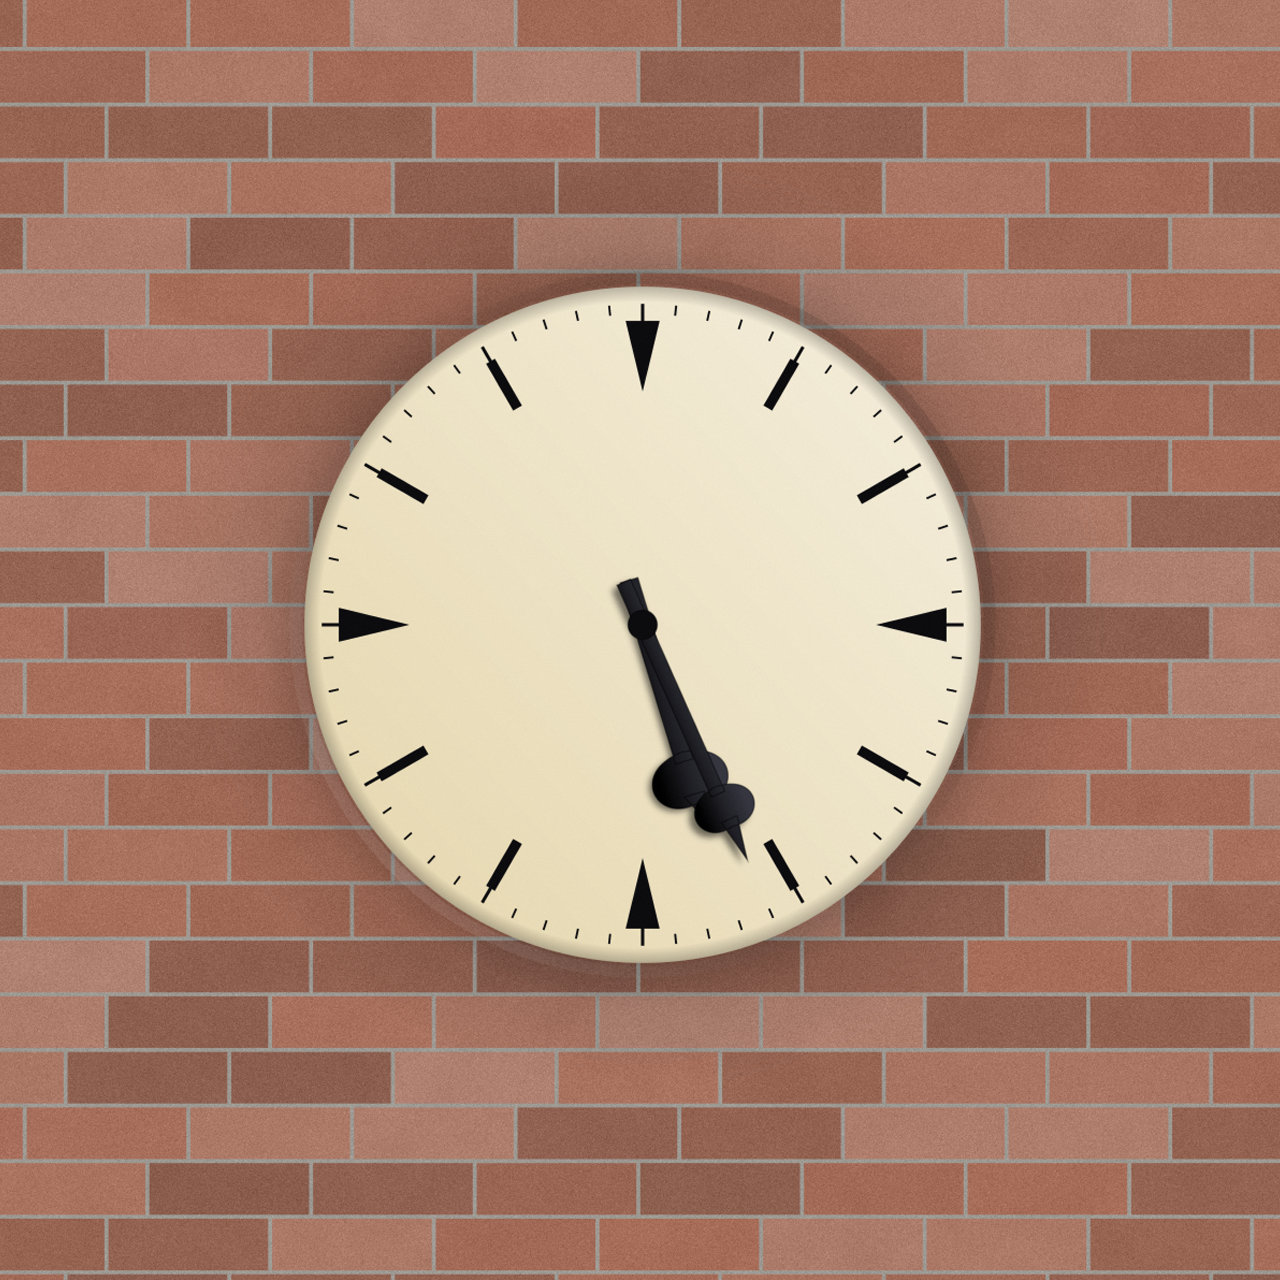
5:26
